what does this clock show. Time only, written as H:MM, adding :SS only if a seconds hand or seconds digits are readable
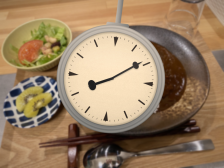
8:09
